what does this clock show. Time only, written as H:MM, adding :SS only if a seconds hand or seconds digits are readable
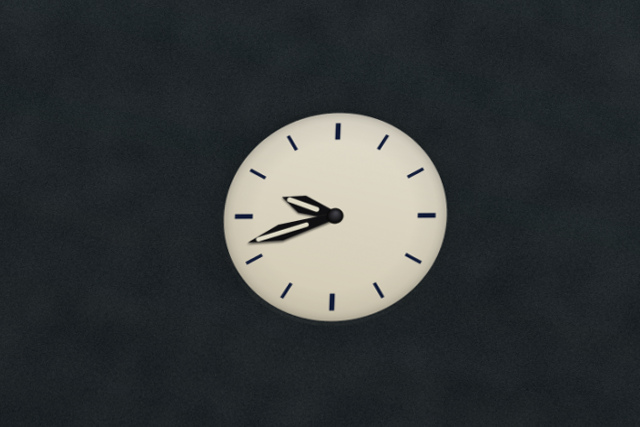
9:42
